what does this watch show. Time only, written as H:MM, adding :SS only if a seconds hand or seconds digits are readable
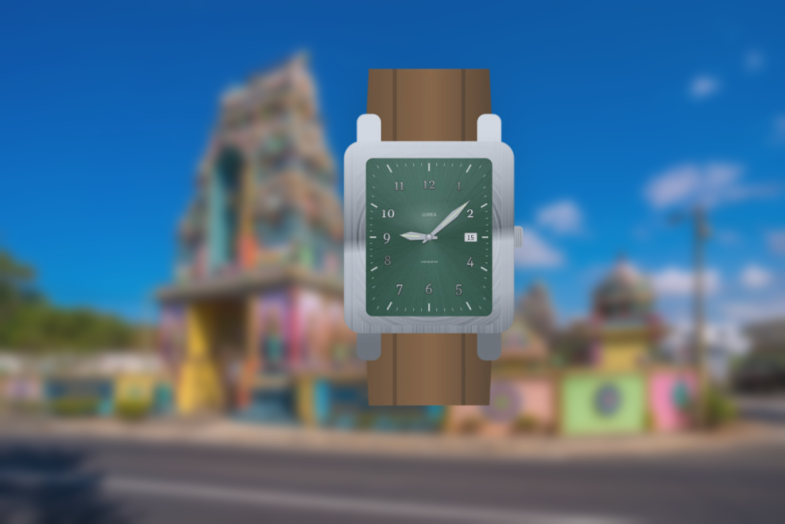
9:08
